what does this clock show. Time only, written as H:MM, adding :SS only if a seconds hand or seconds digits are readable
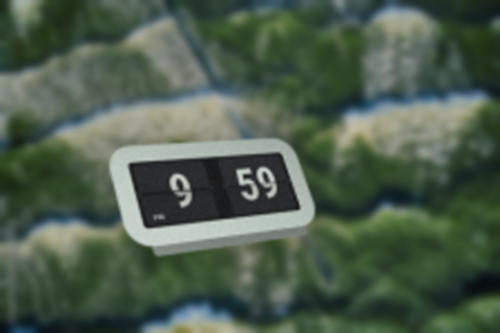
9:59
